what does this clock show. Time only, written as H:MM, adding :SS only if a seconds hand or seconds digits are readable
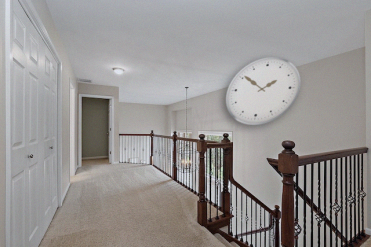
1:51
